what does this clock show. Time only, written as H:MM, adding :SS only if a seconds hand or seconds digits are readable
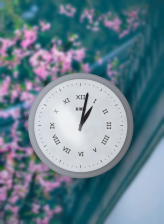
1:02
